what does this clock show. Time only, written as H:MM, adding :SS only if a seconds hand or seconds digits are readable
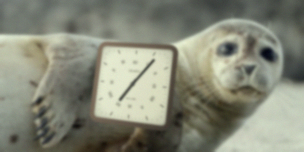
7:06
